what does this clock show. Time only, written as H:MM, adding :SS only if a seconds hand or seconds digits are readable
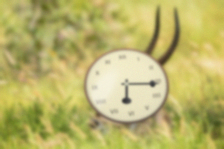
6:16
